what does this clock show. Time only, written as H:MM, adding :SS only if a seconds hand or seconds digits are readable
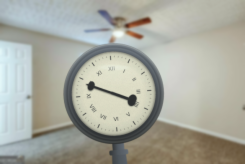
3:49
